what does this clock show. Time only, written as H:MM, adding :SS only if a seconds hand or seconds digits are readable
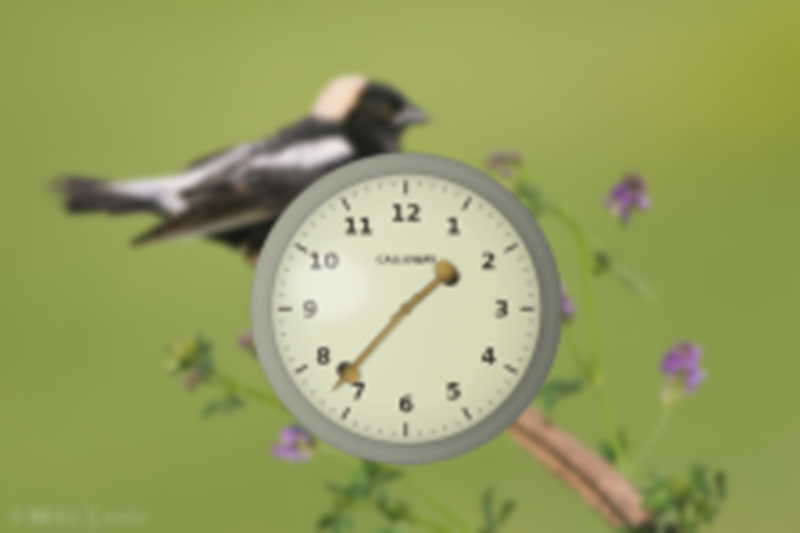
1:37
